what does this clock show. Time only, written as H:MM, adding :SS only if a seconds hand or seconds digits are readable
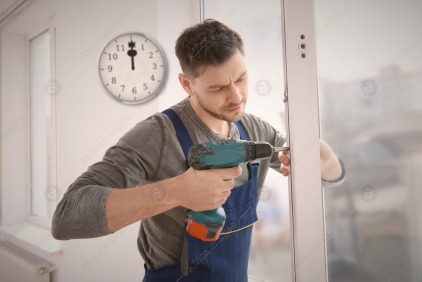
12:00
